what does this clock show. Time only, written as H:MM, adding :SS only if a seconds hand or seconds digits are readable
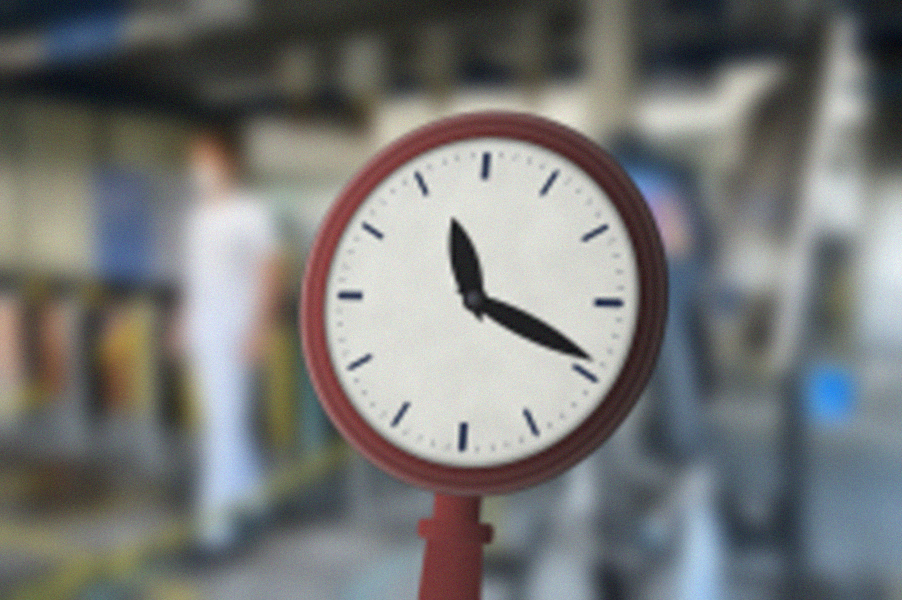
11:19
